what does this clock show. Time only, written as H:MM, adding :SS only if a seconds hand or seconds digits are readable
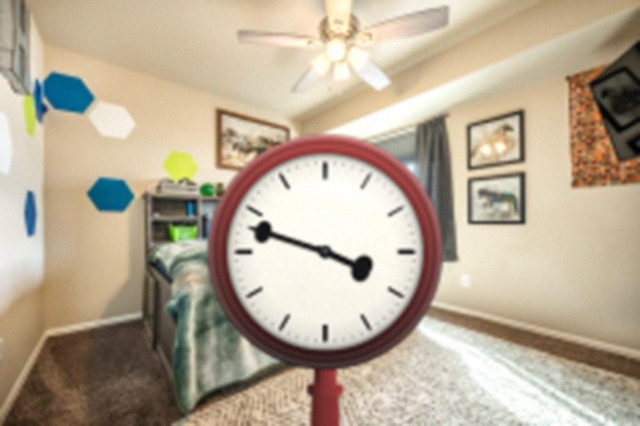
3:48
